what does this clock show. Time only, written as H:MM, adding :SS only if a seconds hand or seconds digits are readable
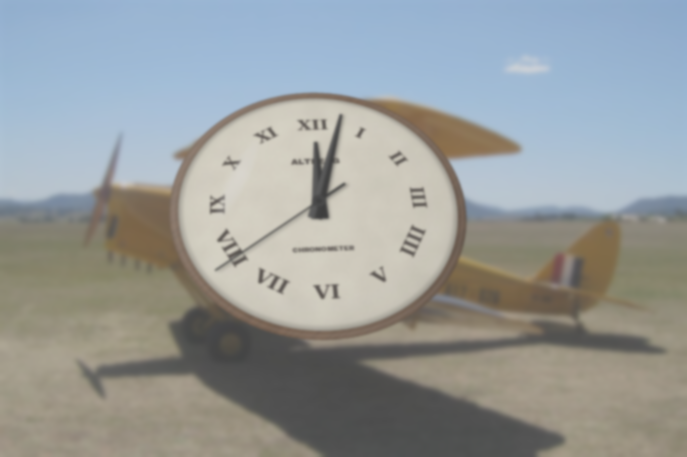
12:02:39
